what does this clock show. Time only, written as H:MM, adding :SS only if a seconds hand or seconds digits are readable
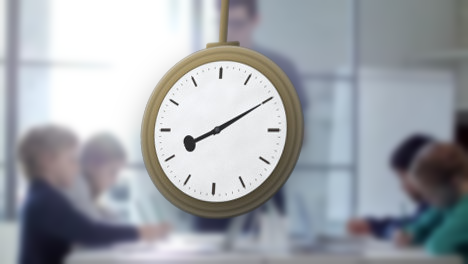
8:10
